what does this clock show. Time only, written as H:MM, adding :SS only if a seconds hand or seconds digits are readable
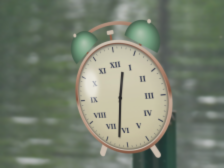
12:32
